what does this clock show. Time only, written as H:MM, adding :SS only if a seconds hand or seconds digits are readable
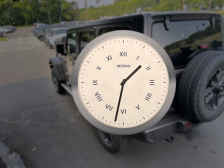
1:32
